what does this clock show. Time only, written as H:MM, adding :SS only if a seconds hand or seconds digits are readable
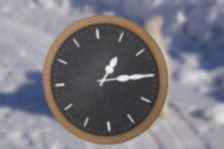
1:15
